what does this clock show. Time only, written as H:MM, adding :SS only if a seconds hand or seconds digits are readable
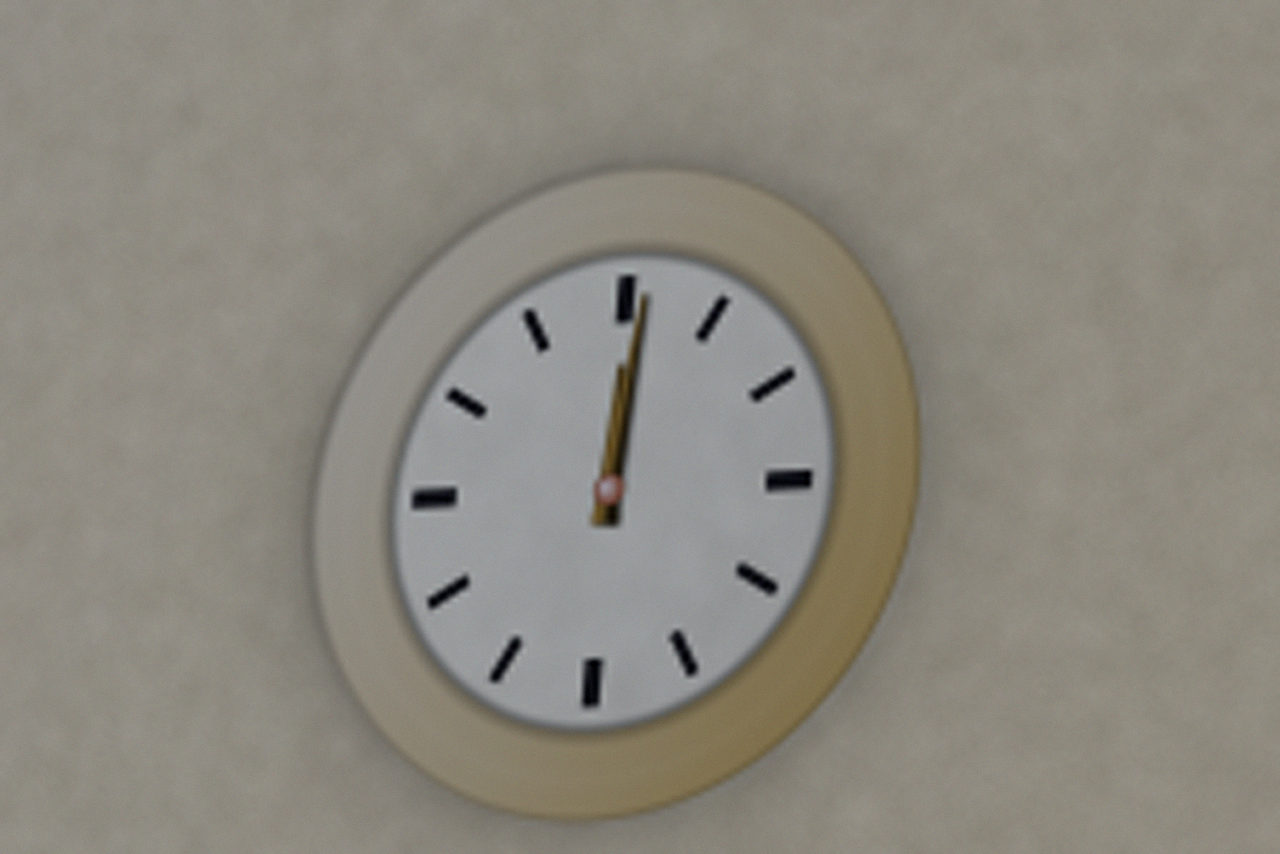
12:01
